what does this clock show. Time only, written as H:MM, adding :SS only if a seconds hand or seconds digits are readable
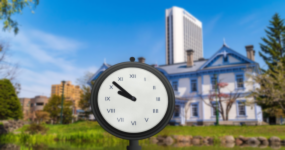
9:52
